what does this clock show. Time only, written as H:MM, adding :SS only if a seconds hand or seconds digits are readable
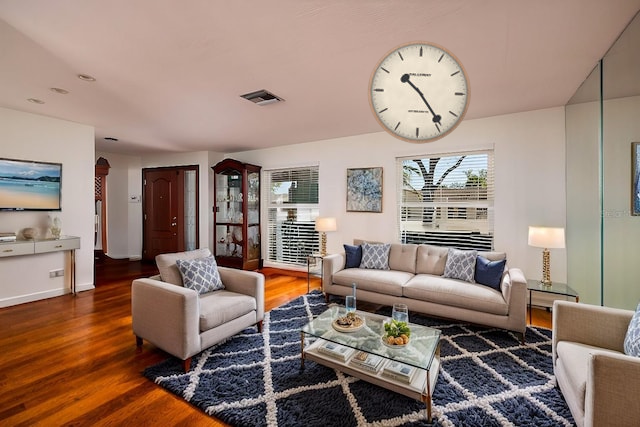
10:24
